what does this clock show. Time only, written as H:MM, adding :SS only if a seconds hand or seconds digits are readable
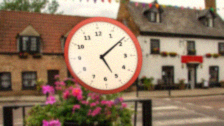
5:09
